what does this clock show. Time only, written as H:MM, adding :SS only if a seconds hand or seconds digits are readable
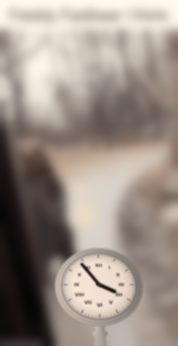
3:54
